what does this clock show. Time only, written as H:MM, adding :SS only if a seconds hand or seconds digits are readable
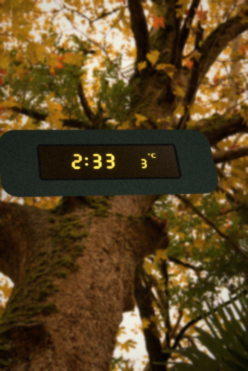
2:33
